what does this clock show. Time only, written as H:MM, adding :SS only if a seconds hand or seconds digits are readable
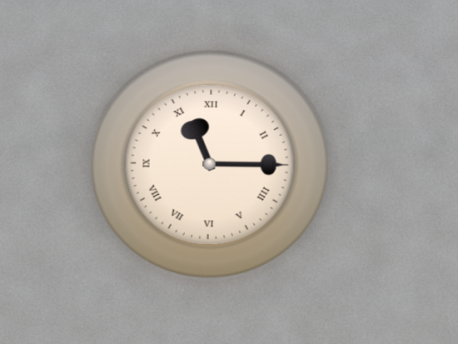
11:15
